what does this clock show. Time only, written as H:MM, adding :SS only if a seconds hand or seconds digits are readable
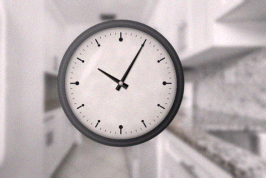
10:05
